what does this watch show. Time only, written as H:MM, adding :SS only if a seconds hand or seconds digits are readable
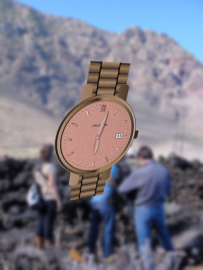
6:02
